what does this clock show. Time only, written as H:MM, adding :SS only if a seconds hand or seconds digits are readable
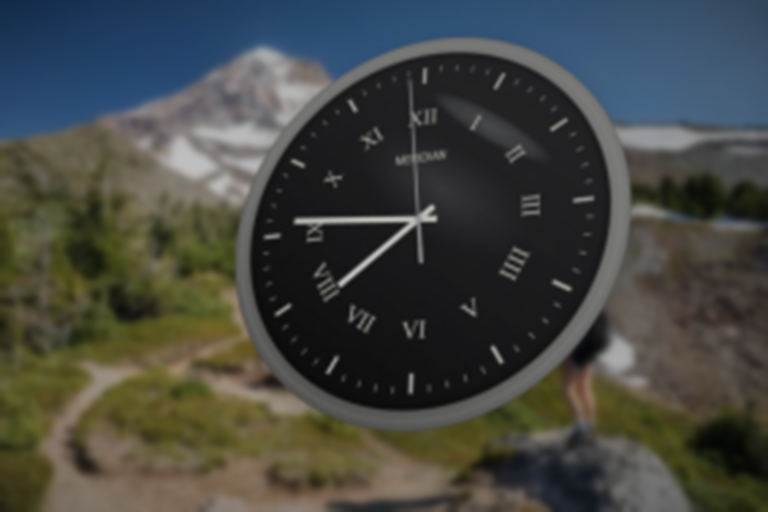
7:45:59
